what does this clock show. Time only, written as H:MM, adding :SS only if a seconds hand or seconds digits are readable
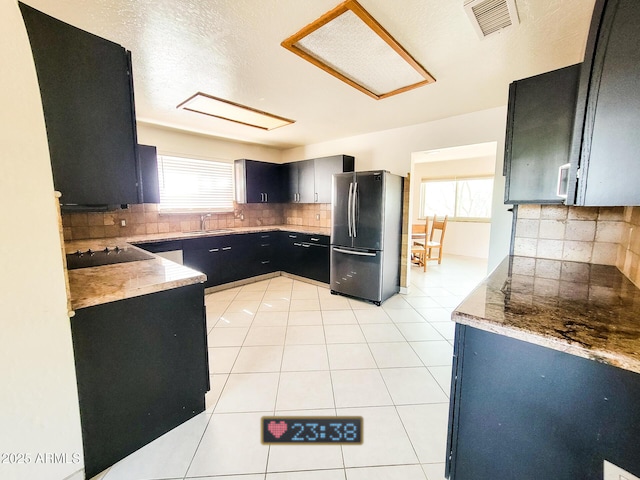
23:38
